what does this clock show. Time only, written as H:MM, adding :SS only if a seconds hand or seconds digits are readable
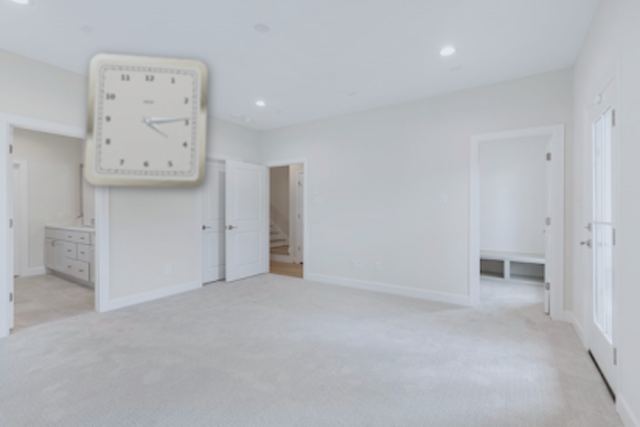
4:14
